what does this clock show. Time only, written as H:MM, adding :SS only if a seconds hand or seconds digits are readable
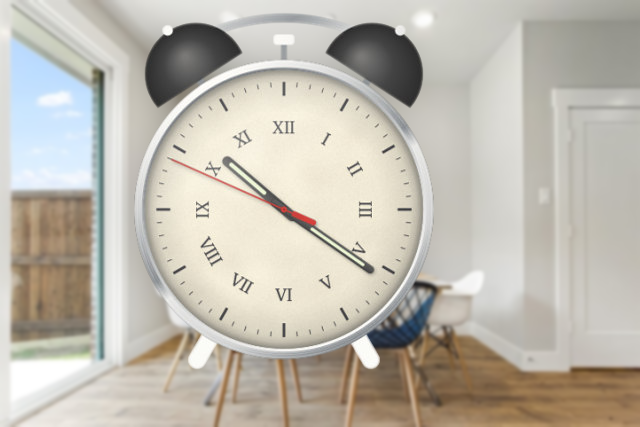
10:20:49
